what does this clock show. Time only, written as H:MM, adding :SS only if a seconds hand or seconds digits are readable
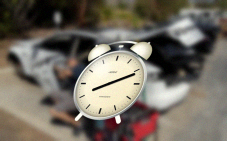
8:11
